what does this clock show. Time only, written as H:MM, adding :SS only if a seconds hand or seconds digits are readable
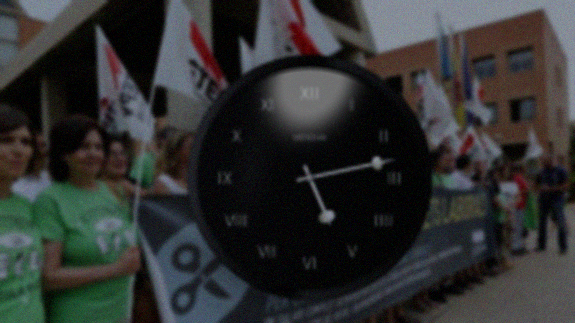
5:13
